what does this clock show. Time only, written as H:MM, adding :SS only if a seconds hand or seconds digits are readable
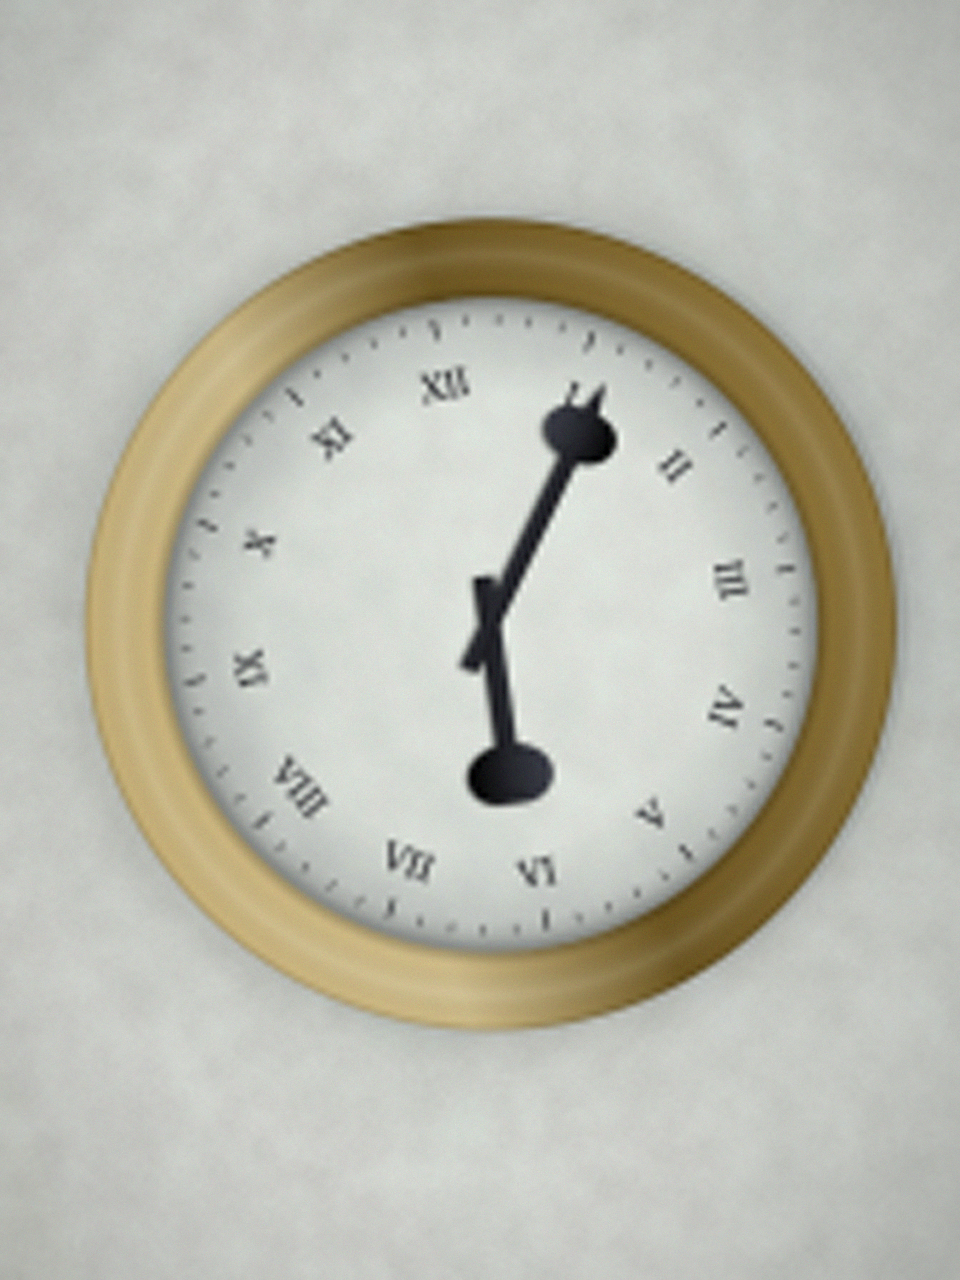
6:06
